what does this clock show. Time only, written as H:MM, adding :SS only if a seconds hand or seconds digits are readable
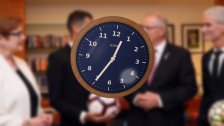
12:35
